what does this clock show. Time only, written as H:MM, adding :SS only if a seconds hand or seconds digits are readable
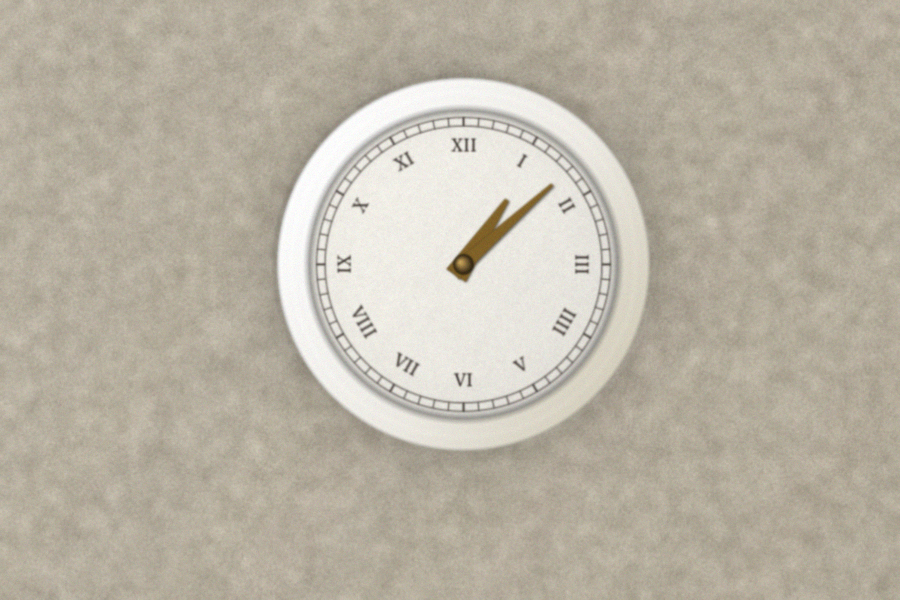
1:08
